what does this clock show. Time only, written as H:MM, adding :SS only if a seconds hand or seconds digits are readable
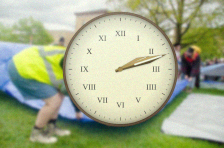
2:12
